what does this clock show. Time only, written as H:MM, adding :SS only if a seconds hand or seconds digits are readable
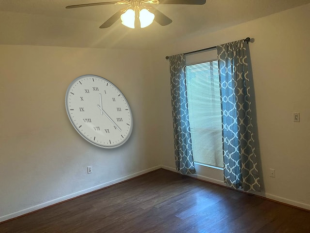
12:24
